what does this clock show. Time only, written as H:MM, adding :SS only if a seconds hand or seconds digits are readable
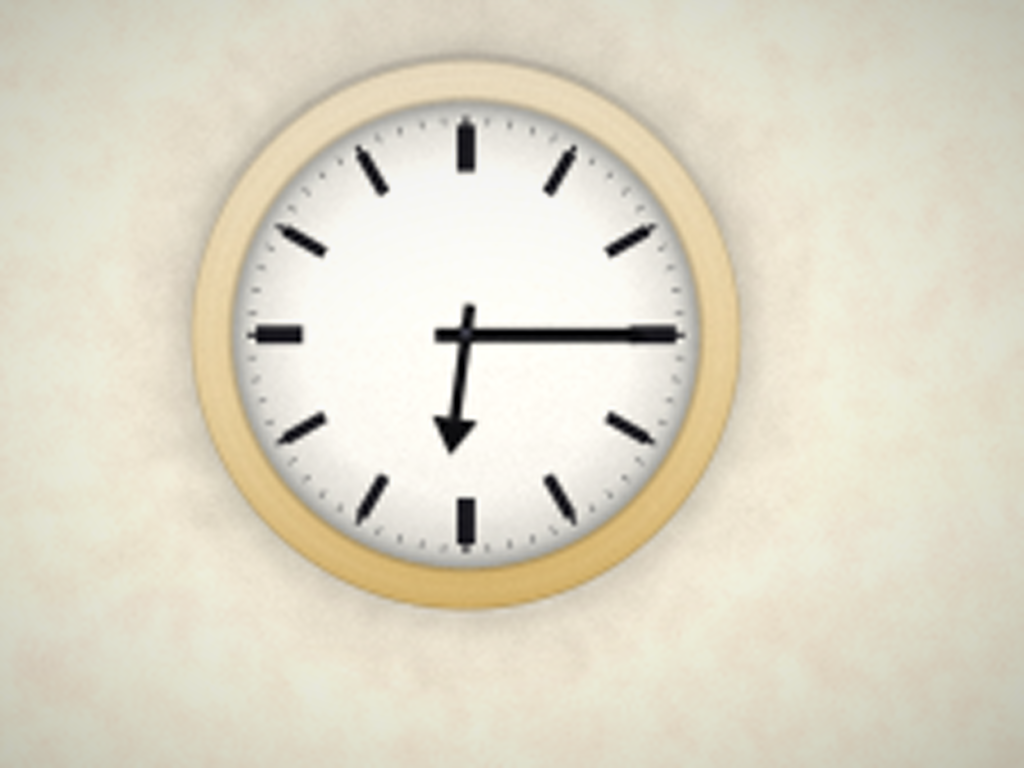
6:15
